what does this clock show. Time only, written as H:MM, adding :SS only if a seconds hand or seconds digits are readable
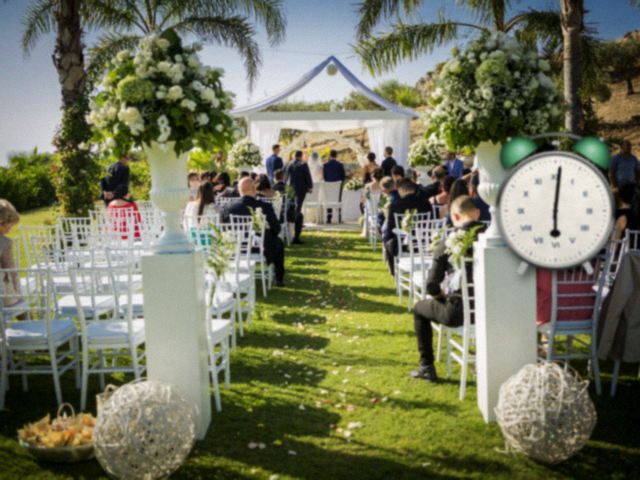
6:01
